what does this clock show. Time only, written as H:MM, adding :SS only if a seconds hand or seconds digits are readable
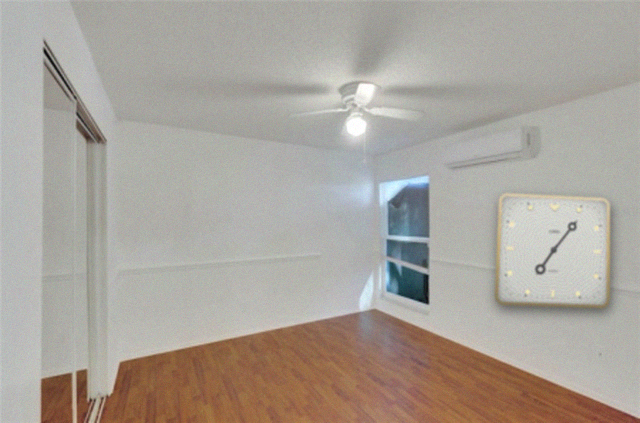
7:06
